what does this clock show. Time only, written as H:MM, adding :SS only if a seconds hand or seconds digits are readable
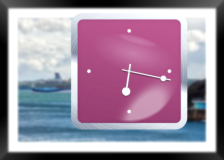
6:17
